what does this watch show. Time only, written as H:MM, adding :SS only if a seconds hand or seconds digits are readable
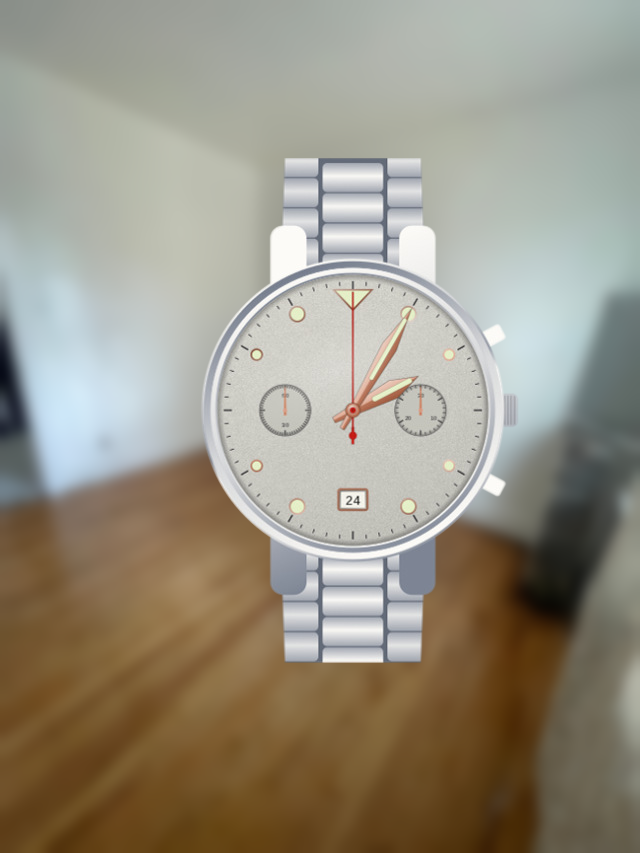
2:05
